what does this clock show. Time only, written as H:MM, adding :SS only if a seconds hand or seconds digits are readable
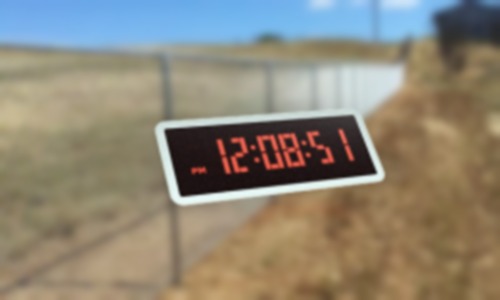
12:08:51
